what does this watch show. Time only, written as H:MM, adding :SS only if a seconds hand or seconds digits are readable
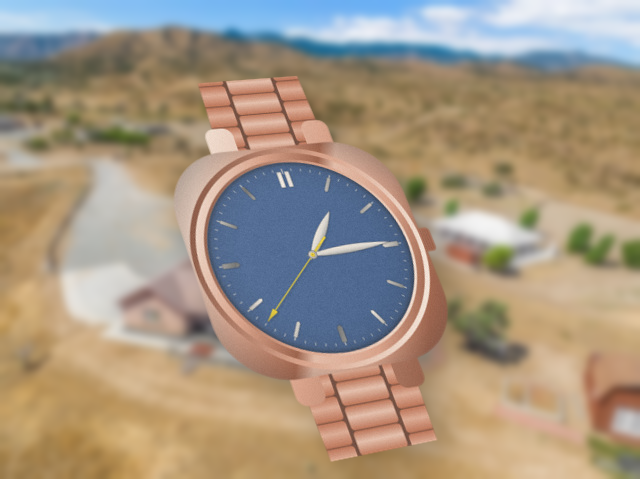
1:14:38
